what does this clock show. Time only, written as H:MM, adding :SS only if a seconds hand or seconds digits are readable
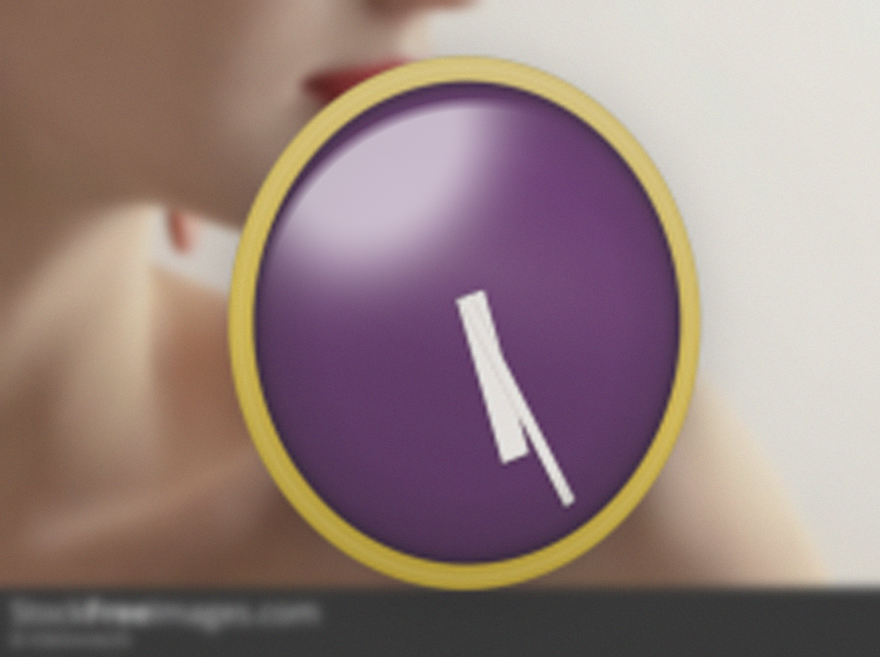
5:25
